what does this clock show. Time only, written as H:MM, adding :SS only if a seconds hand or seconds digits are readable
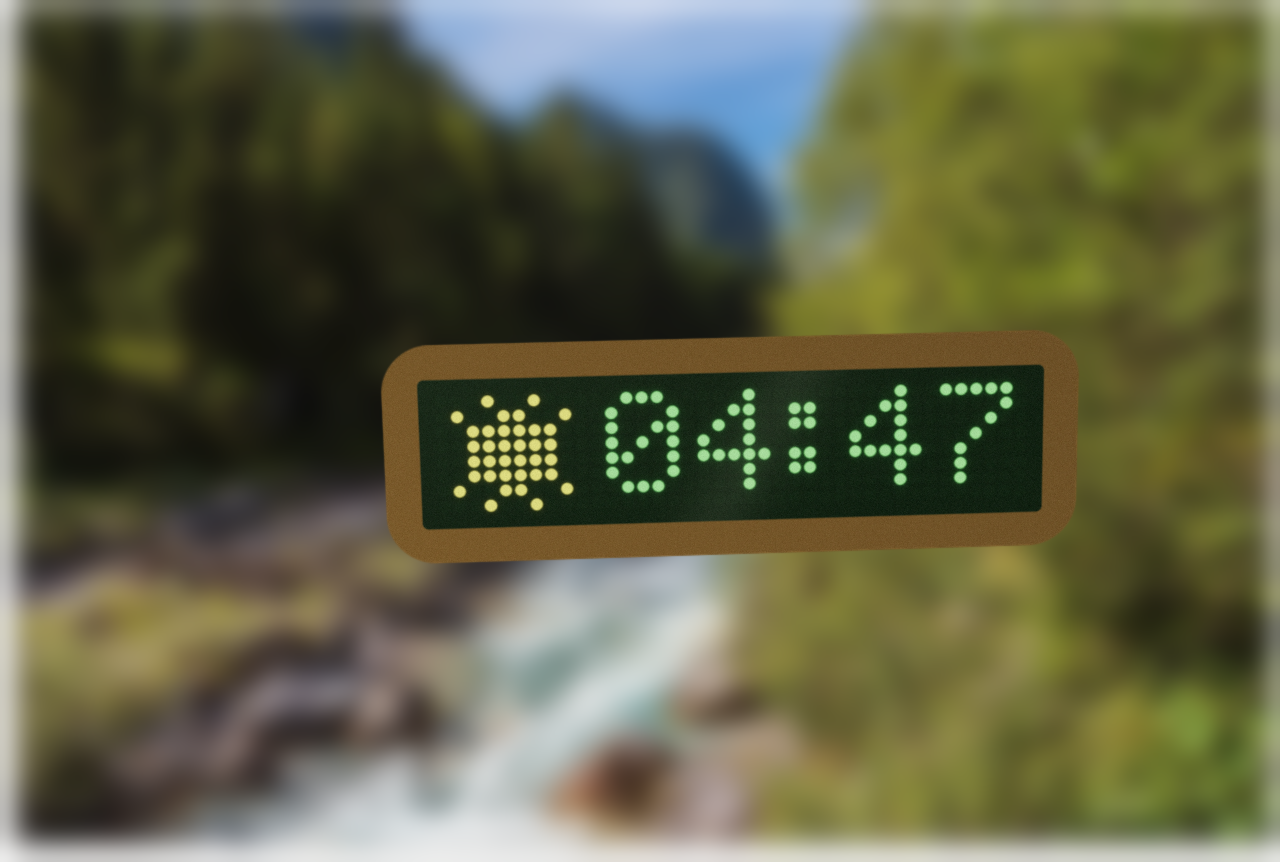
4:47
